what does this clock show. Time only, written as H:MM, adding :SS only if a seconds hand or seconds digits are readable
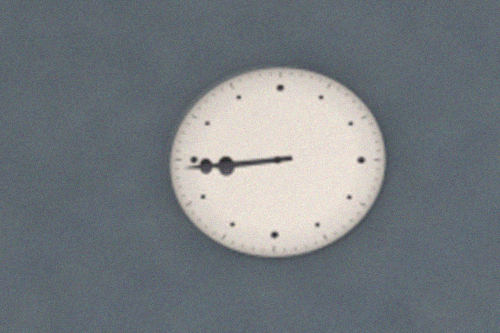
8:44
